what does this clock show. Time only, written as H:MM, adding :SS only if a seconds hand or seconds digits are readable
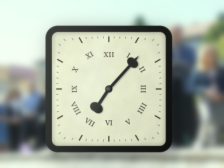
7:07
